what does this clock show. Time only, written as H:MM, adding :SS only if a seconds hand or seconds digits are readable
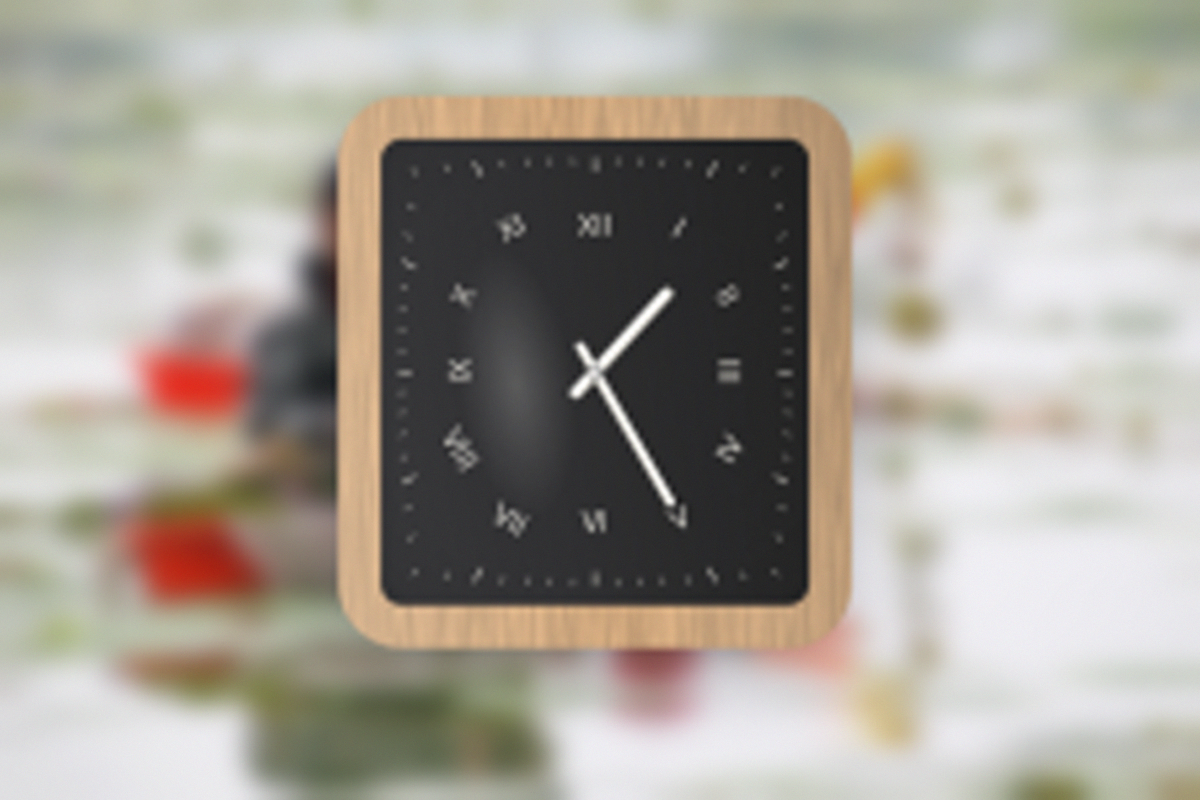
1:25
